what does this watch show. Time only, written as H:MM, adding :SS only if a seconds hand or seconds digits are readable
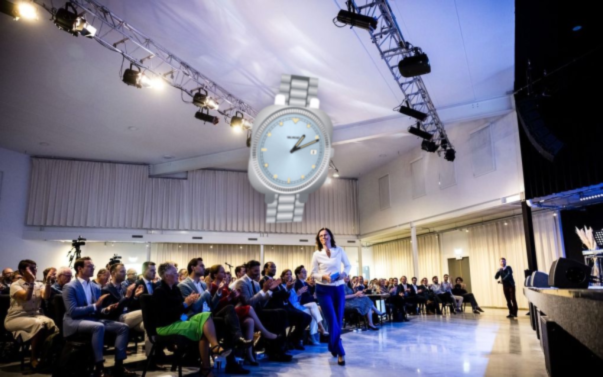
1:11
